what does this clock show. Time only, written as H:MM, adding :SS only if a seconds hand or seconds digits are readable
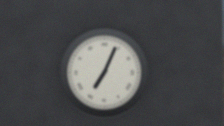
7:04
